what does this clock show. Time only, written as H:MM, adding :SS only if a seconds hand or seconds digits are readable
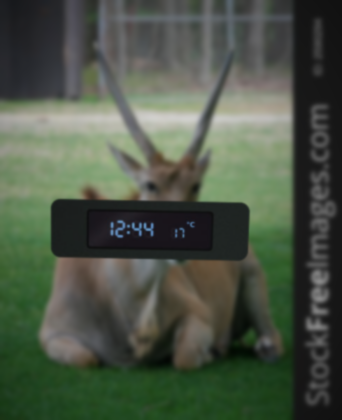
12:44
